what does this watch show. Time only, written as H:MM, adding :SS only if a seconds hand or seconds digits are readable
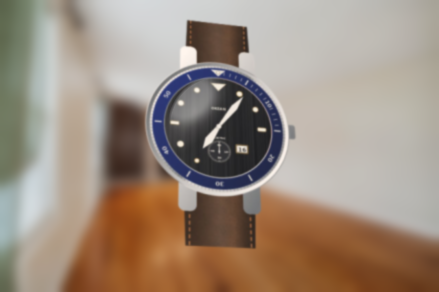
7:06
